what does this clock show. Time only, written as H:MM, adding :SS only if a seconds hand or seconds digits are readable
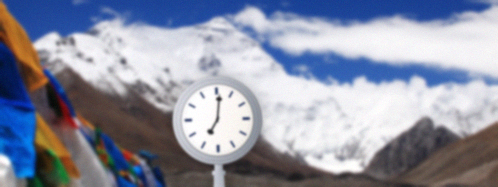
7:01
